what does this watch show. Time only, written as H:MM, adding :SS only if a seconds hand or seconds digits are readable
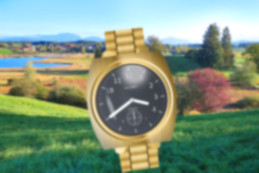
3:40
